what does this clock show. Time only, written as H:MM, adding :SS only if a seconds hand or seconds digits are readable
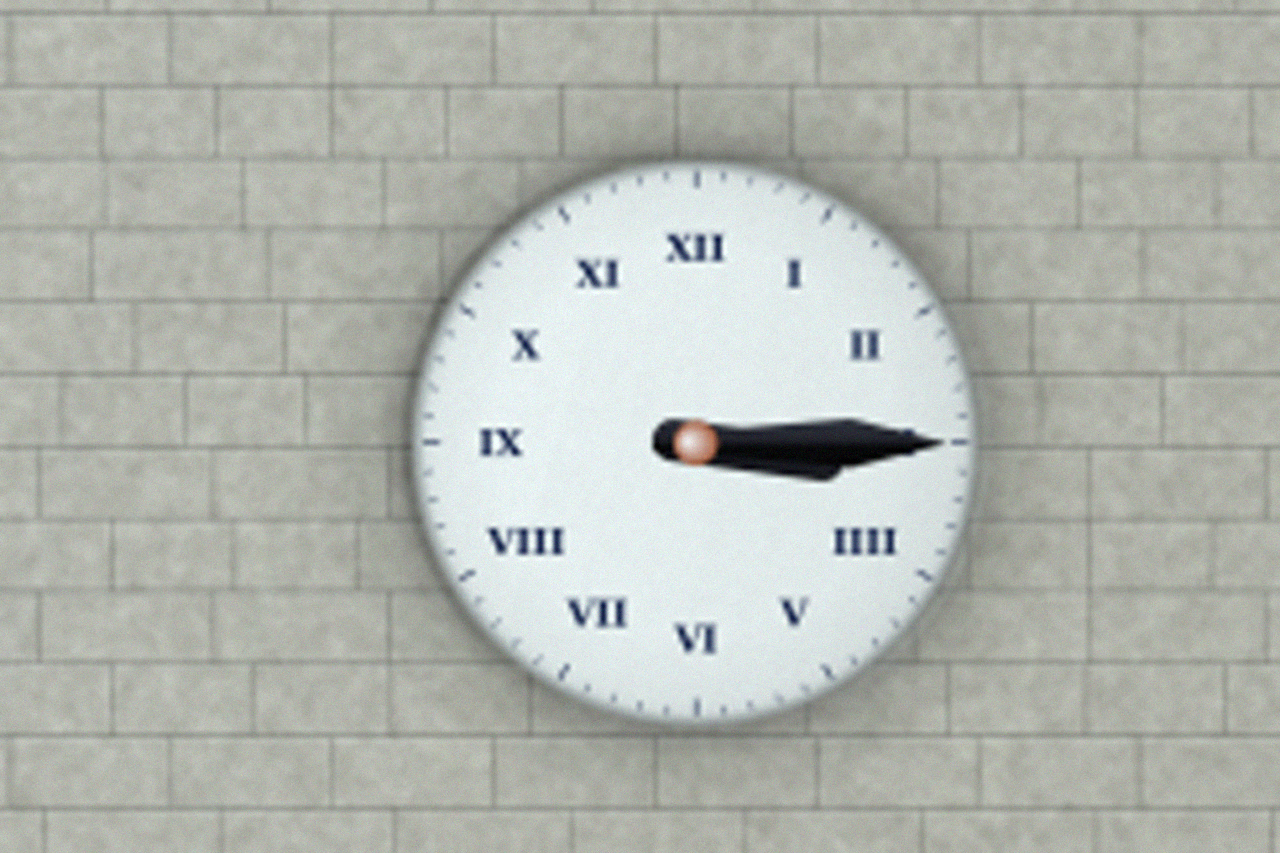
3:15
